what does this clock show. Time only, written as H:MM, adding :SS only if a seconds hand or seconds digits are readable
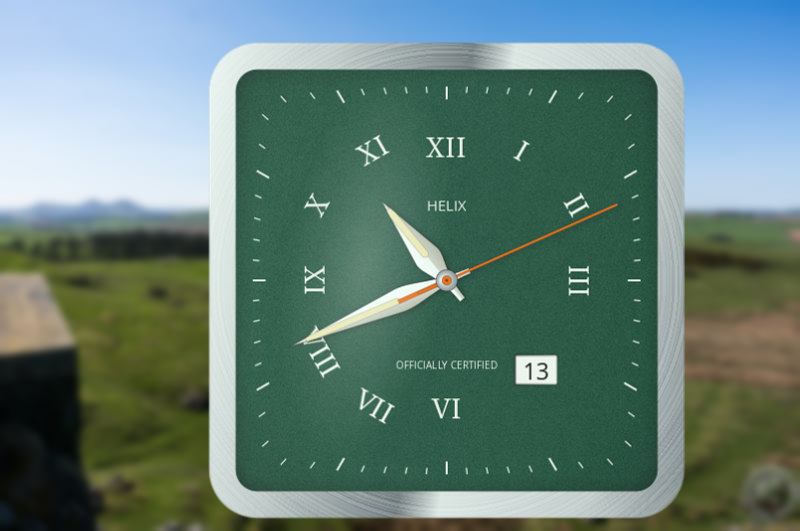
10:41:11
